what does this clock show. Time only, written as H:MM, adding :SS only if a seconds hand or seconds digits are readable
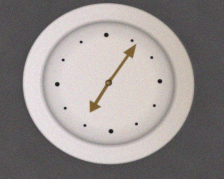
7:06
